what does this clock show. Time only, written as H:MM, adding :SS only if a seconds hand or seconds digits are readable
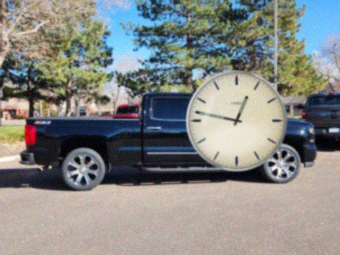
12:47
